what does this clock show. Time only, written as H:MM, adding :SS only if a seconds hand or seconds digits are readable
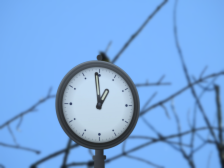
12:59
